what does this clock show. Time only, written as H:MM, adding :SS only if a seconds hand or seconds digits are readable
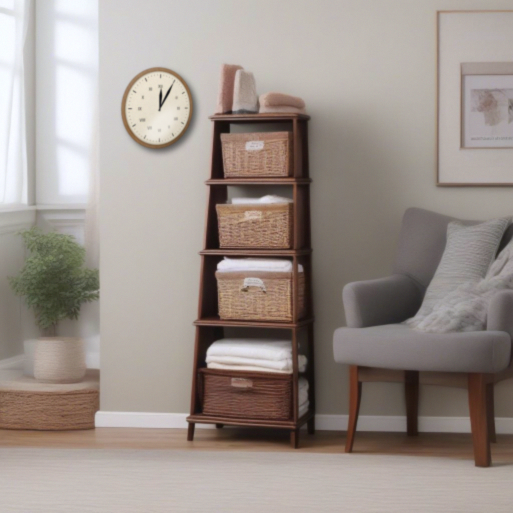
12:05
